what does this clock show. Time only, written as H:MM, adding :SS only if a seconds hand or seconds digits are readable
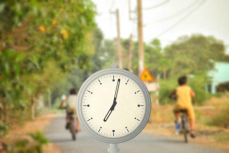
7:02
